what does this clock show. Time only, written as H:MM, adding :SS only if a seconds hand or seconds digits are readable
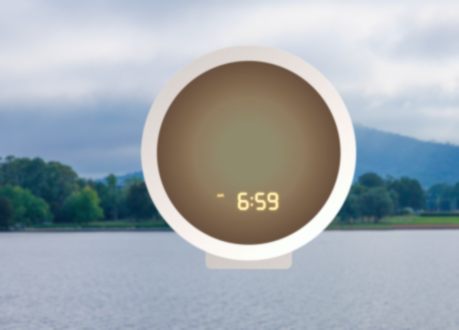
6:59
